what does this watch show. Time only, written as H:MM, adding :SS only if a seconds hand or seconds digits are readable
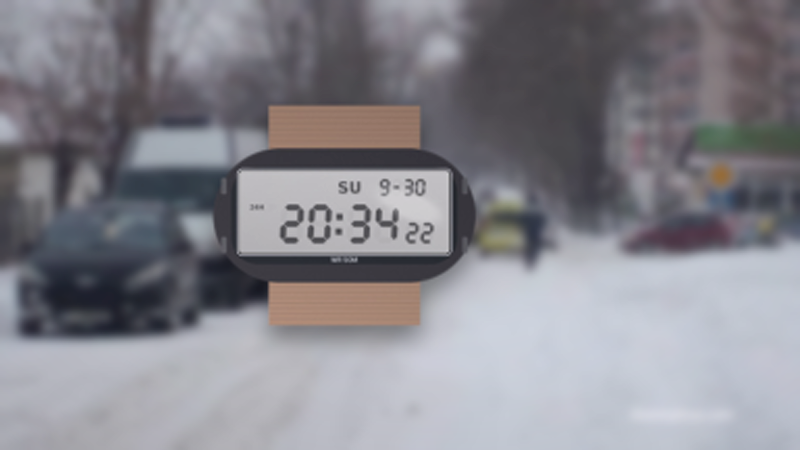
20:34:22
